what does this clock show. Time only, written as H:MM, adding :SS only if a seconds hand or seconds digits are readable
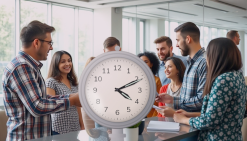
4:11
